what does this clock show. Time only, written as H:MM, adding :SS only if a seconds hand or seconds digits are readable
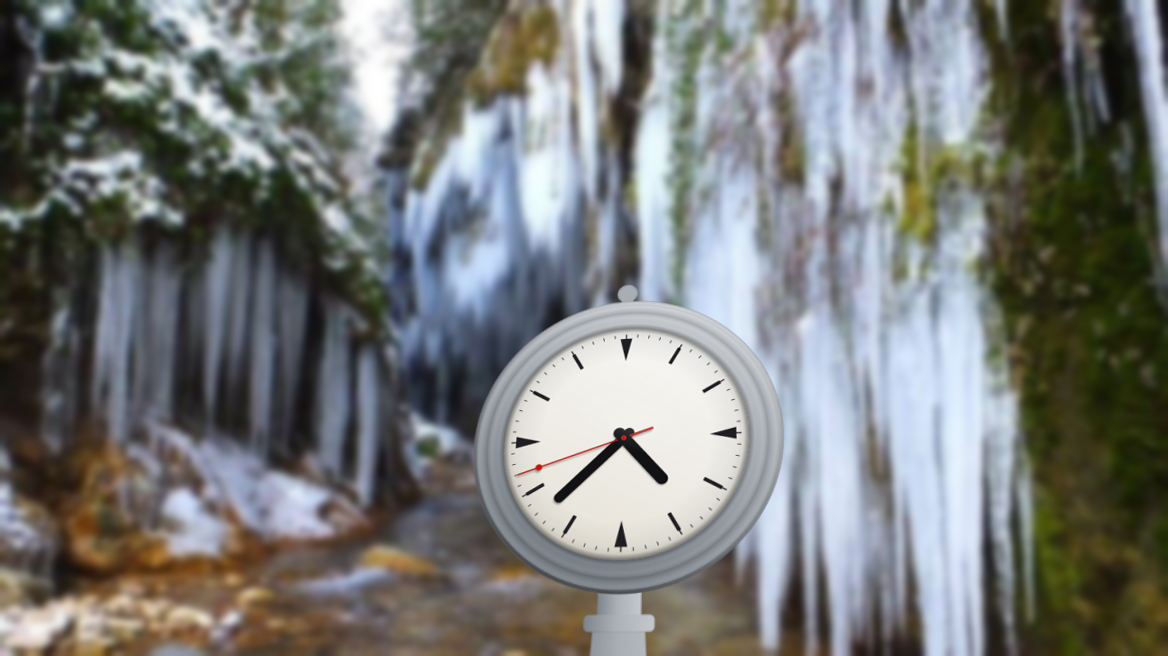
4:37:42
